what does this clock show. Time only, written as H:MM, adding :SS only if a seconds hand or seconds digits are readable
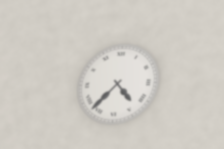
4:37
